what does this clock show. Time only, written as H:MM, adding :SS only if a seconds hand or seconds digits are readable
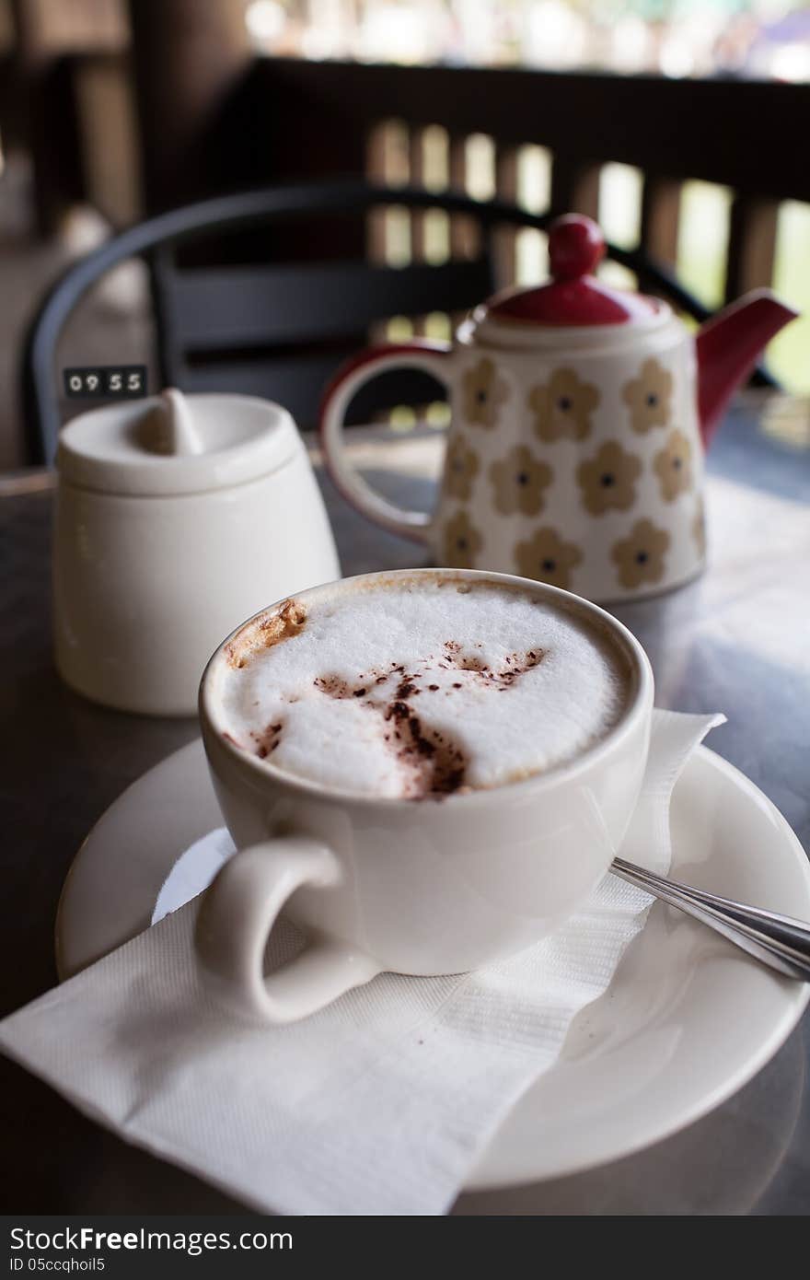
9:55
